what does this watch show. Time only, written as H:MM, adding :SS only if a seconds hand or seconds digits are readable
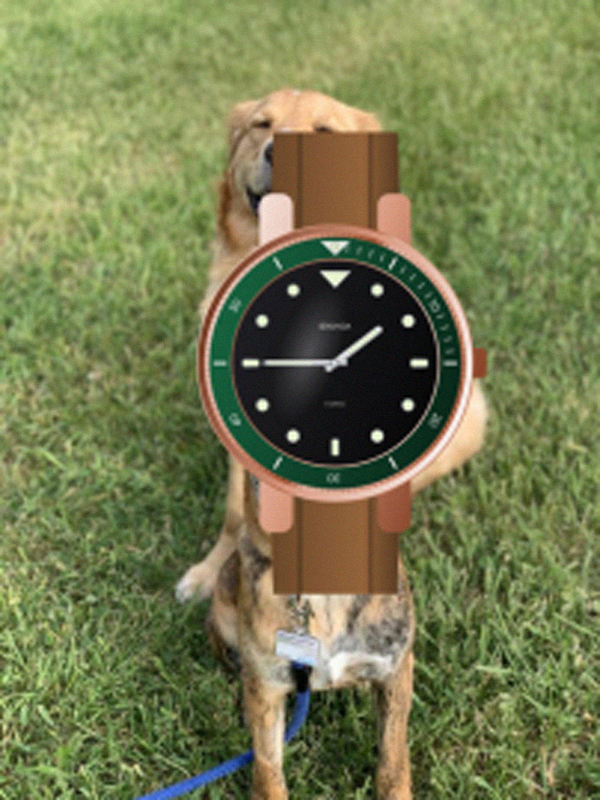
1:45
